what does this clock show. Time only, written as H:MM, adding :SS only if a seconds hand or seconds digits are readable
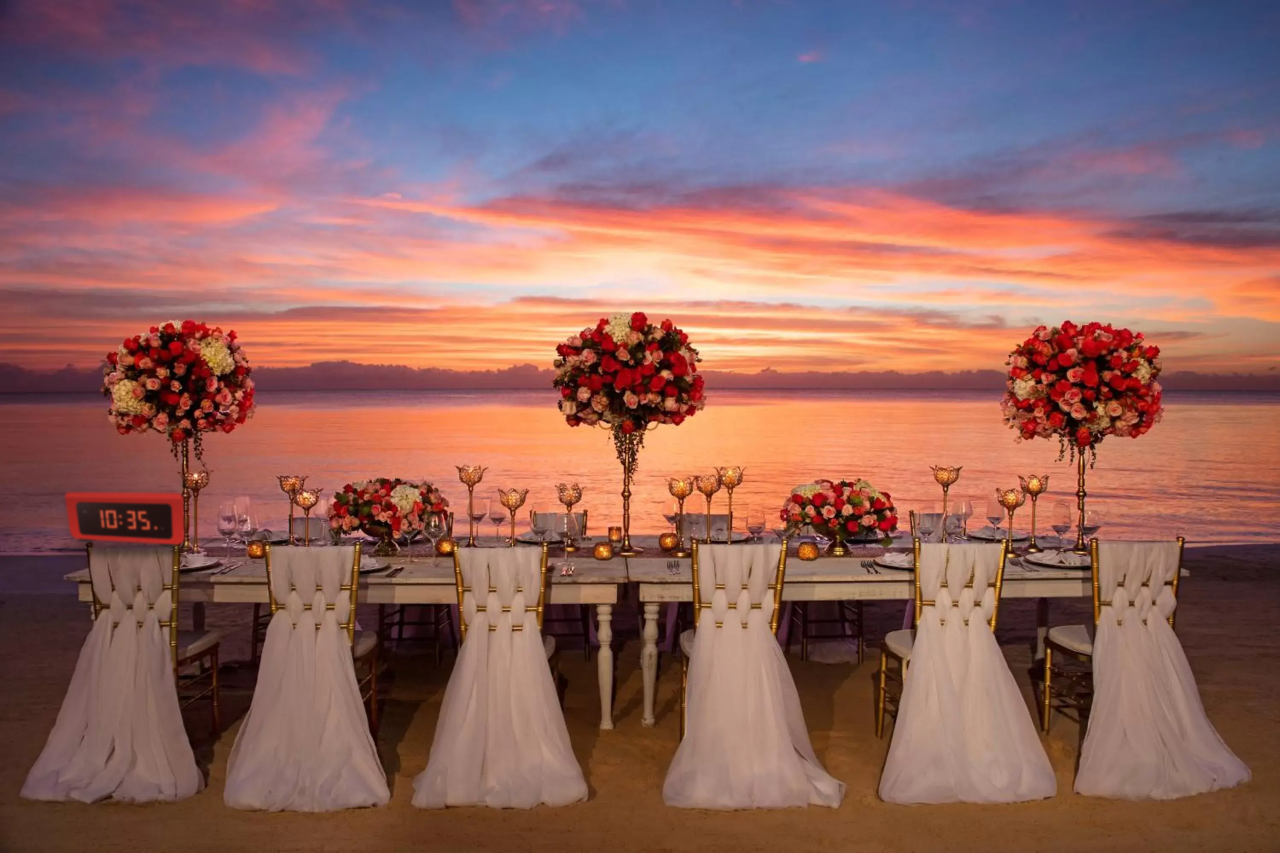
10:35
